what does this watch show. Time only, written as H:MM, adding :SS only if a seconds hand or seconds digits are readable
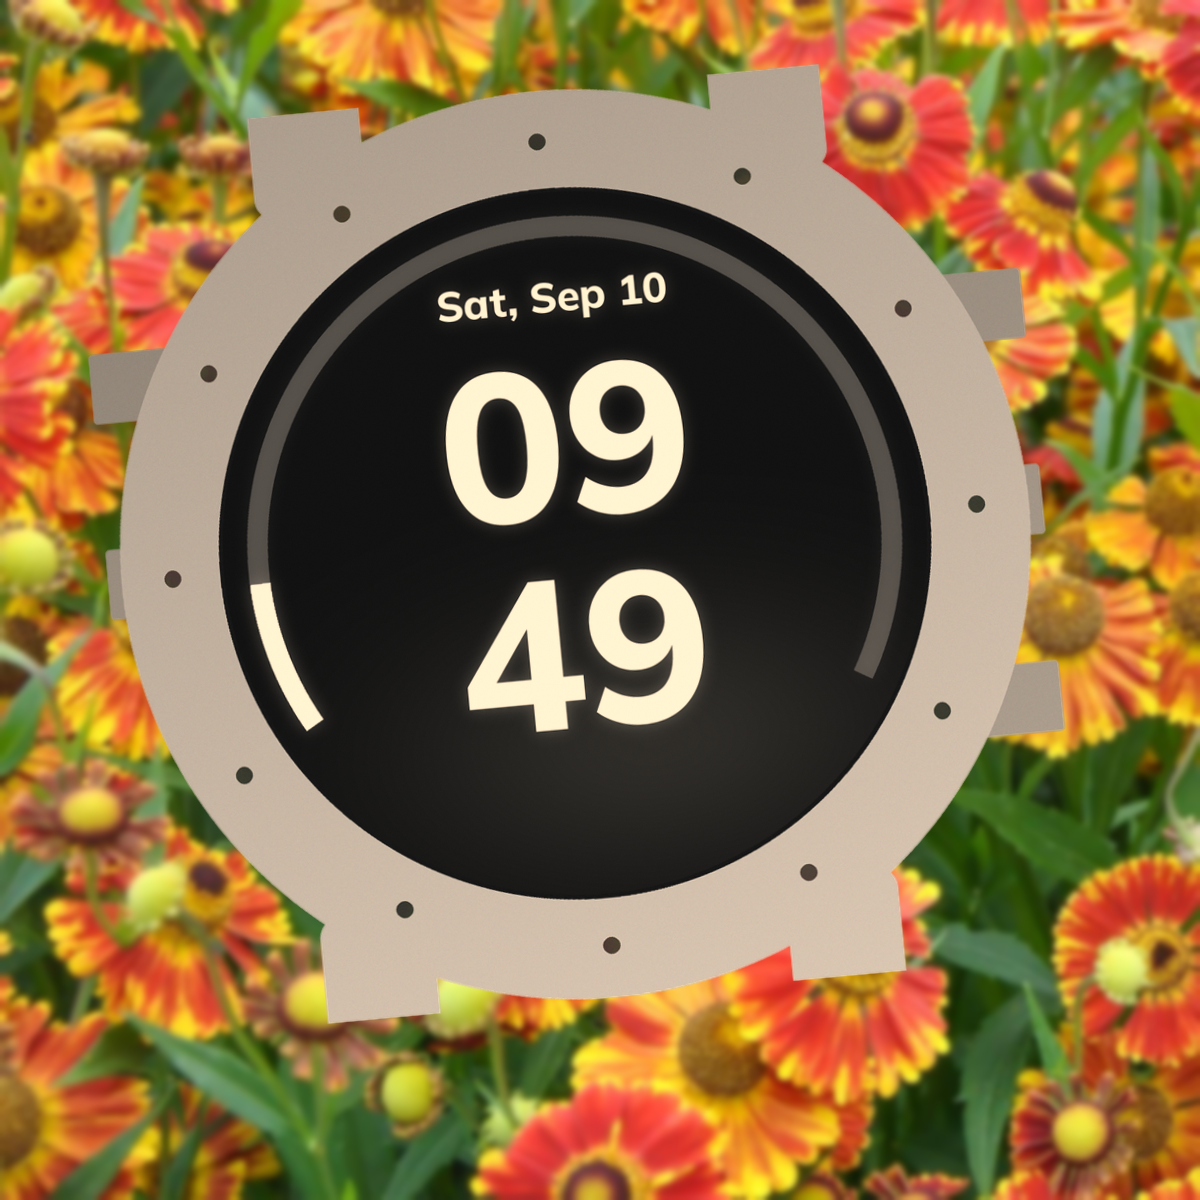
9:49
